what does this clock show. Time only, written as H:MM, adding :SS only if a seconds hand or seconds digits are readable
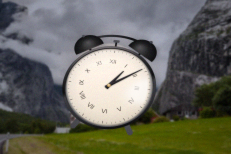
1:09
